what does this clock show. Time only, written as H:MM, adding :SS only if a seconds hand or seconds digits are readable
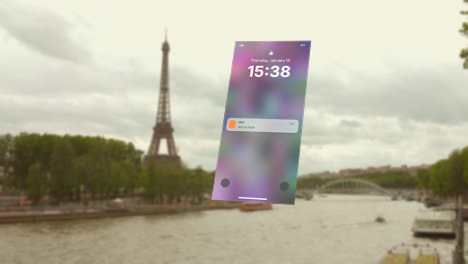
15:38
